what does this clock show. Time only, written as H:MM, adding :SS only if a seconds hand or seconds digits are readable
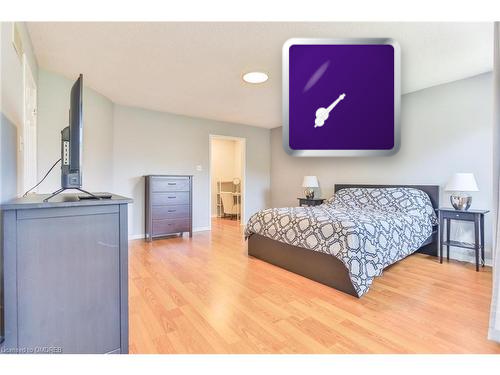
7:37
